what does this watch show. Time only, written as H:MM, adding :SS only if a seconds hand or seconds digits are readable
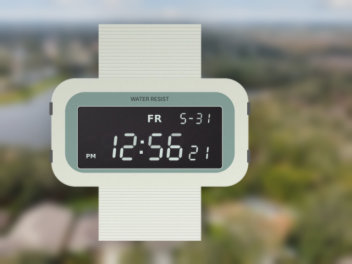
12:56:21
